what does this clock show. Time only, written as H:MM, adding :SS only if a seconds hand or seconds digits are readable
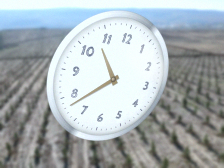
10:38
